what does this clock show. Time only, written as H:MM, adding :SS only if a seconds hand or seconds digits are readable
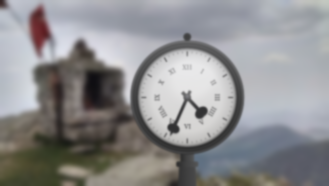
4:34
